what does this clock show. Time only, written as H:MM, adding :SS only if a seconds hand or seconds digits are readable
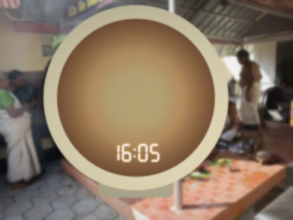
16:05
